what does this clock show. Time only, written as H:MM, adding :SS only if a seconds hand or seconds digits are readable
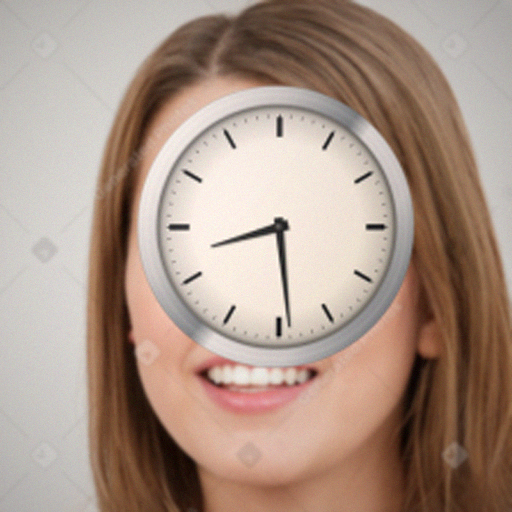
8:29
